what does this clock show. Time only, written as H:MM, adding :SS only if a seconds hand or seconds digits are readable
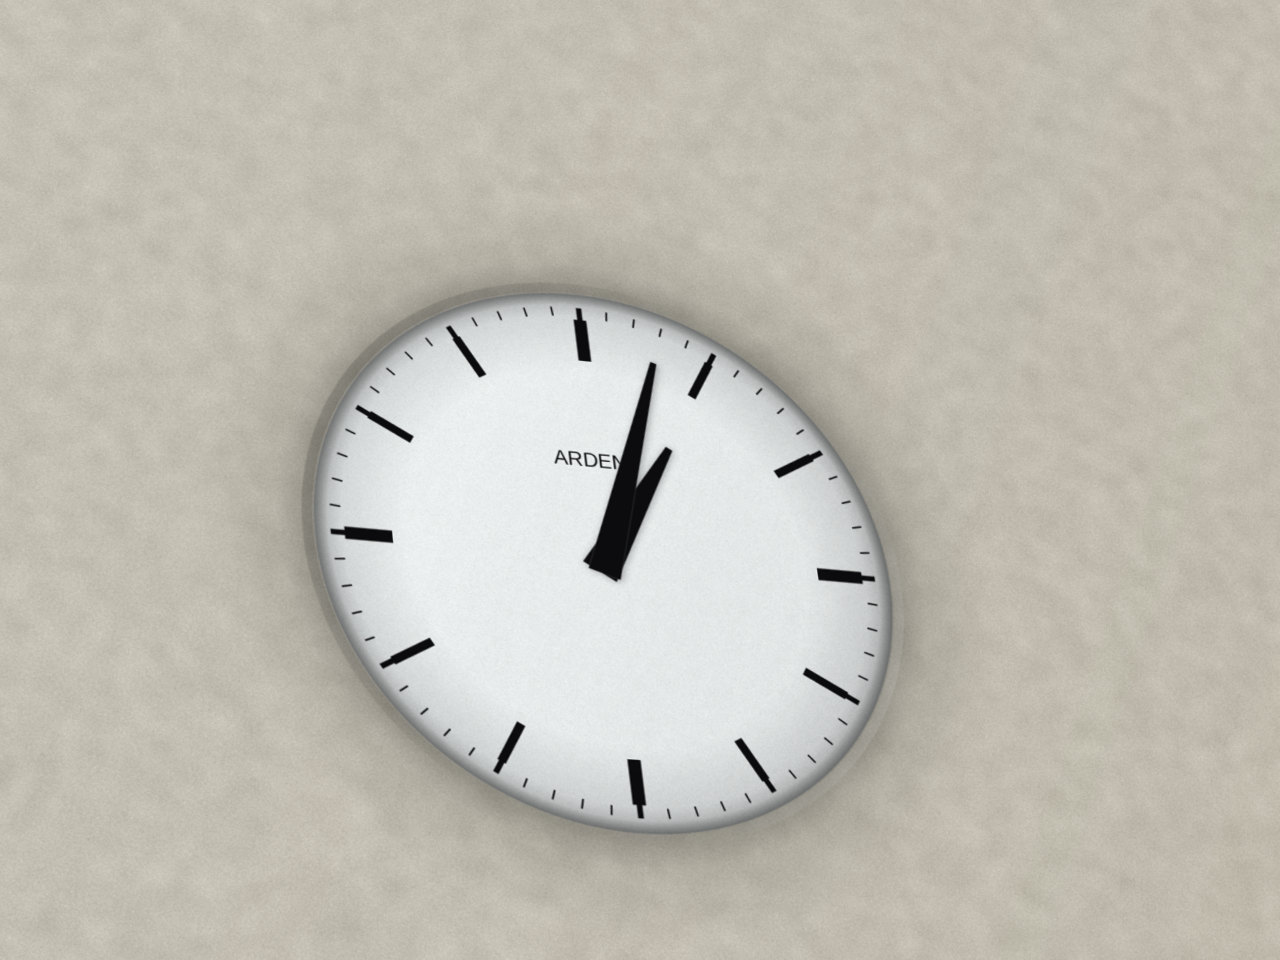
1:03
